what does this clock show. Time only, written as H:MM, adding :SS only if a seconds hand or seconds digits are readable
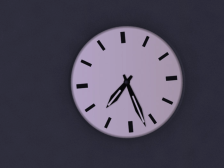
7:27
